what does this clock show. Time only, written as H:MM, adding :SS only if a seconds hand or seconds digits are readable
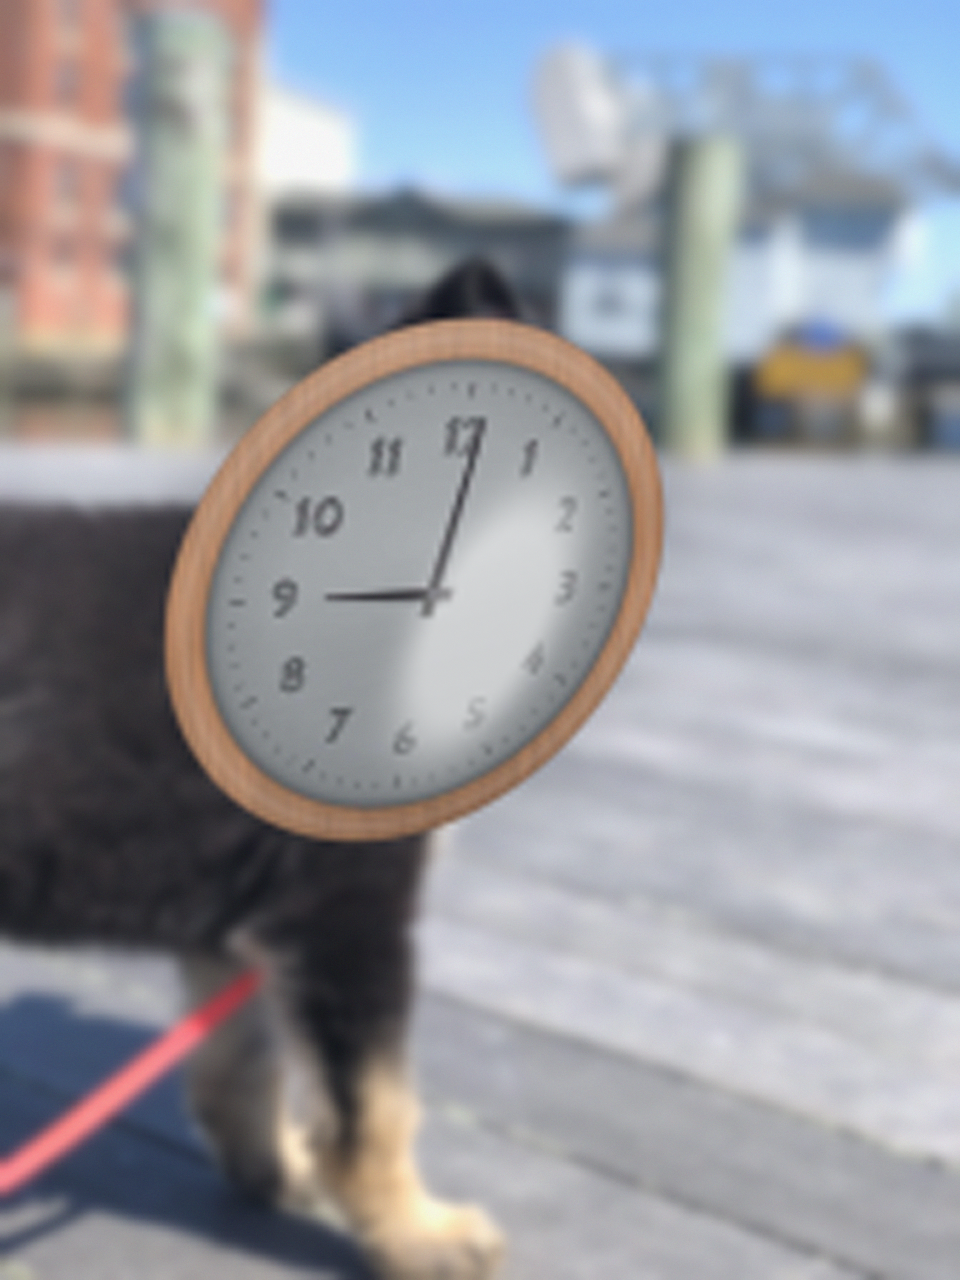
9:01
